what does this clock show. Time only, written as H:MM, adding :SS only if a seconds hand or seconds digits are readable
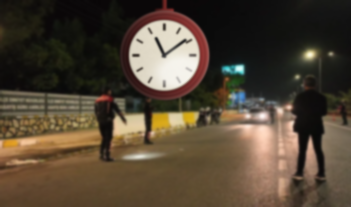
11:09
